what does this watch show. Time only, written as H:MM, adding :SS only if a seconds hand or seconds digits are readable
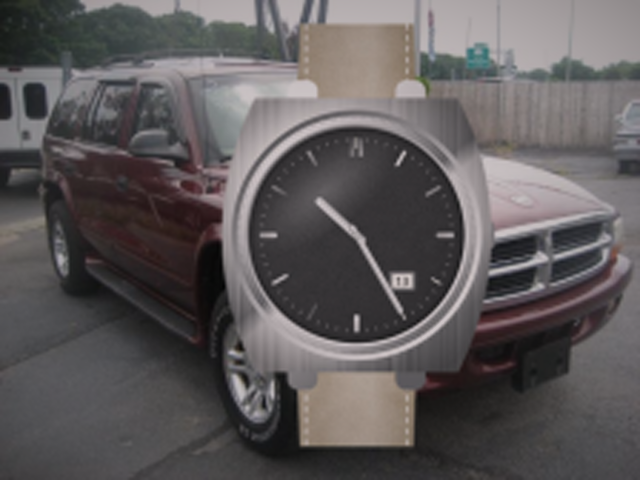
10:25
